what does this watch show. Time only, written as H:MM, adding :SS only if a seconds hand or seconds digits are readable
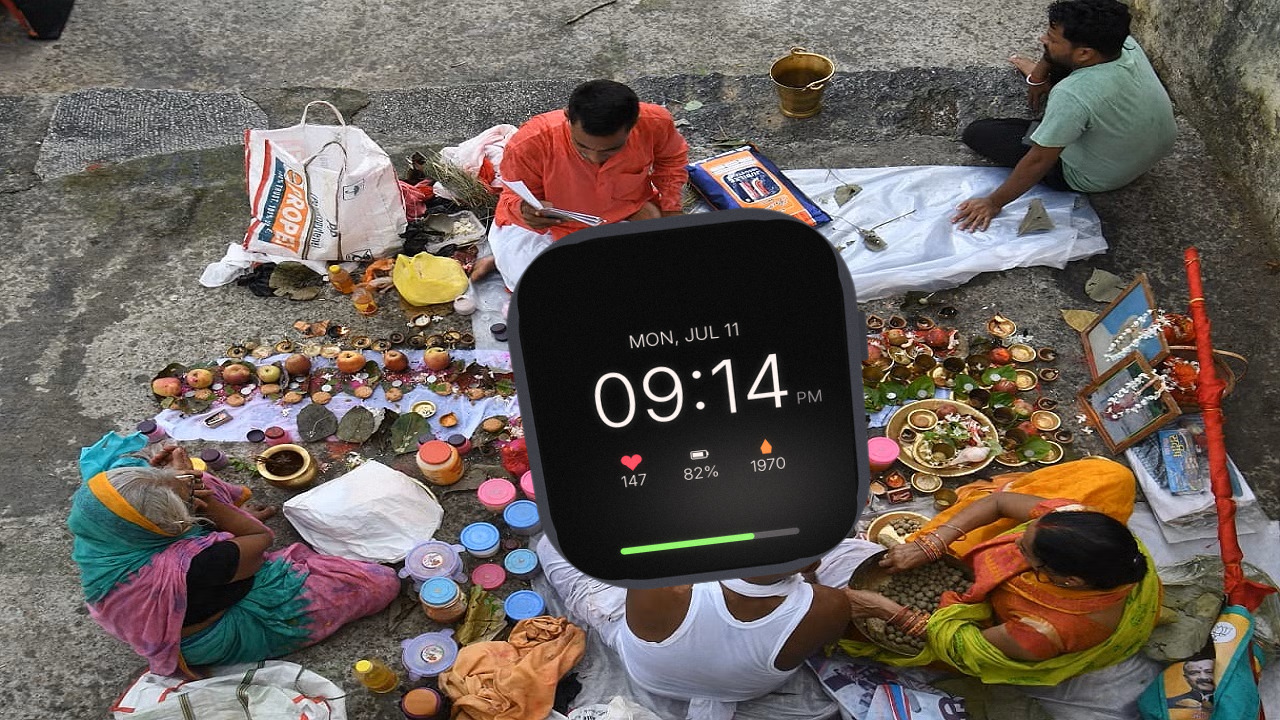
9:14
